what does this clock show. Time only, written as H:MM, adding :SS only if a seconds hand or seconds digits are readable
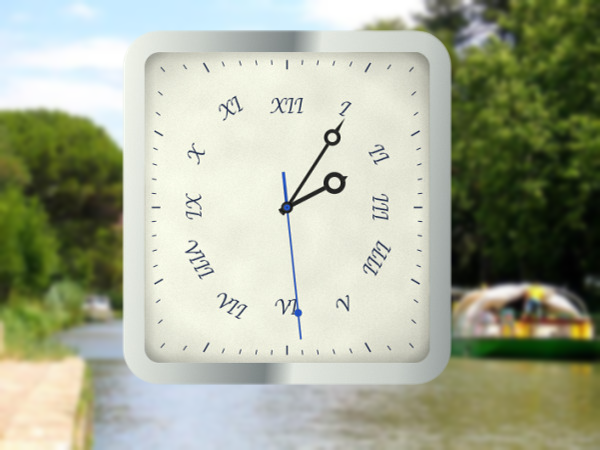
2:05:29
